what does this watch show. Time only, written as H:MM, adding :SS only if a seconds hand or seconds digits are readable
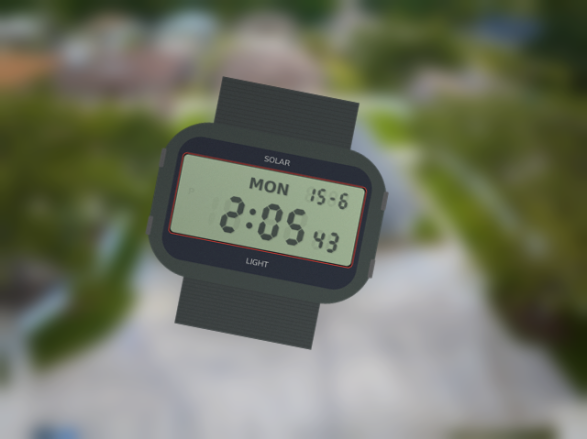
2:05:43
